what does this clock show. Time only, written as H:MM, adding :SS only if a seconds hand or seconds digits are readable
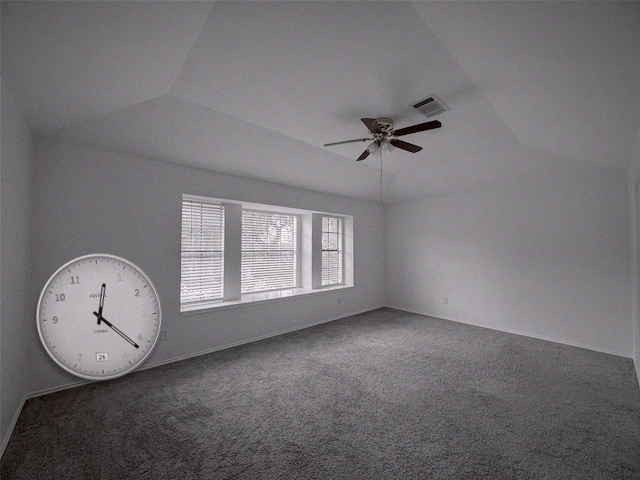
12:22
